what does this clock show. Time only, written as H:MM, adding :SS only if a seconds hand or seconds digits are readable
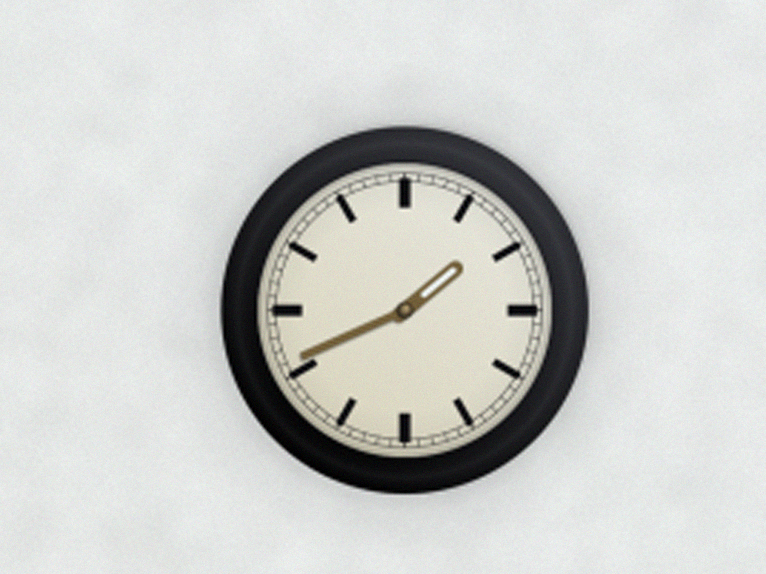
1:41
